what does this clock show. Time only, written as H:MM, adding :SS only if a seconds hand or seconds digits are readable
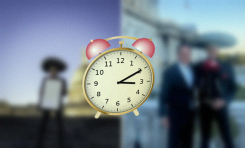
3:10
